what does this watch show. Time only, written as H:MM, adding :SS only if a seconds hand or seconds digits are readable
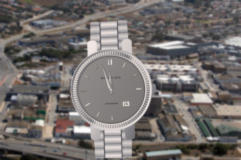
11:57
